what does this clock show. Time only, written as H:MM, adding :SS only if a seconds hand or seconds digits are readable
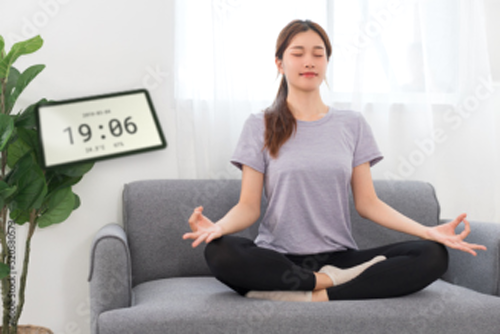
19:06
